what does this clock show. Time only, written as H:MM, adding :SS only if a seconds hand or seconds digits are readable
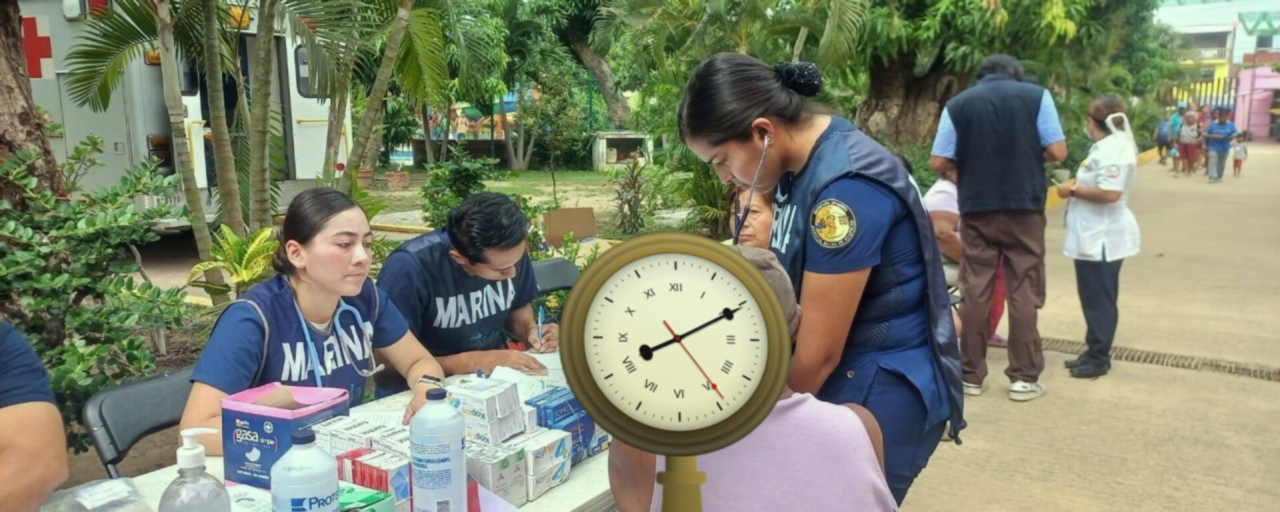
8:10:24
